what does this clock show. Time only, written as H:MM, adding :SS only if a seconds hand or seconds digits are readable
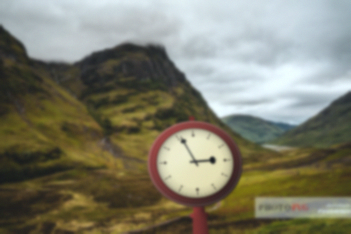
2:56
